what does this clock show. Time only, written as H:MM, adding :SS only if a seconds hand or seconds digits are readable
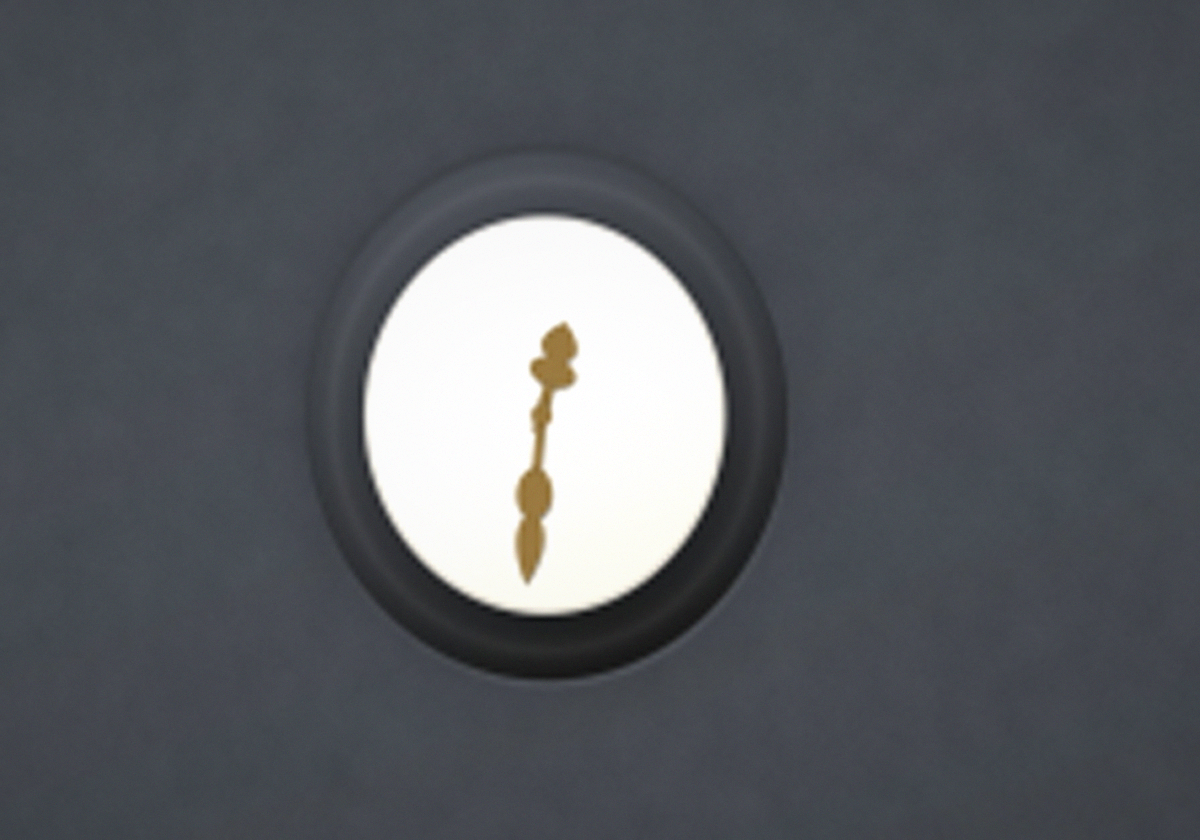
12:31
